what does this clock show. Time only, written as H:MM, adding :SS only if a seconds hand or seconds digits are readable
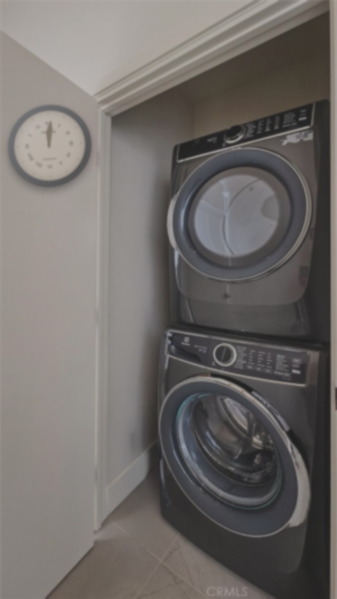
12:01
